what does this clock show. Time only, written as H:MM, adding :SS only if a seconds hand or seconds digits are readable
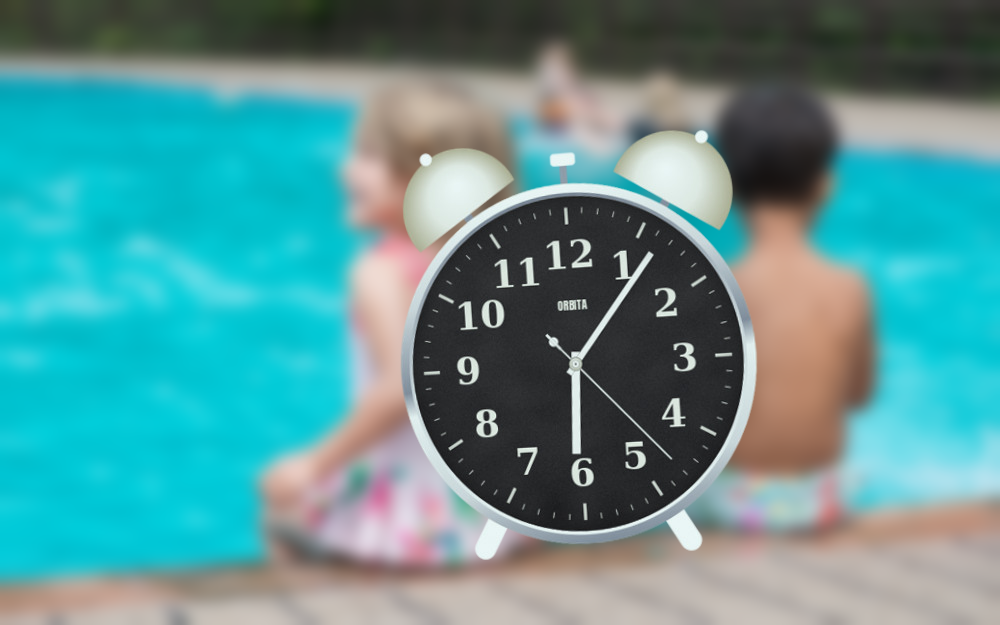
6:06:23
